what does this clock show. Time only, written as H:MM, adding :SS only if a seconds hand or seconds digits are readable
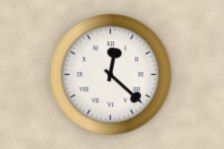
12:22
